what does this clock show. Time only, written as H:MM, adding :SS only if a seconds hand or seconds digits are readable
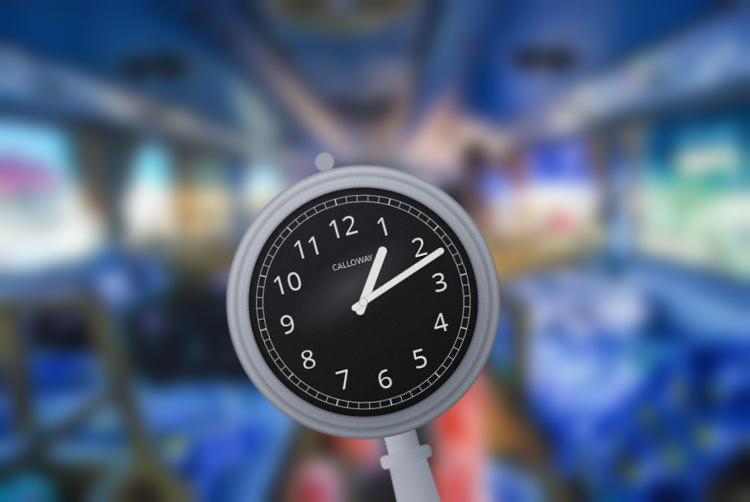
1:12
